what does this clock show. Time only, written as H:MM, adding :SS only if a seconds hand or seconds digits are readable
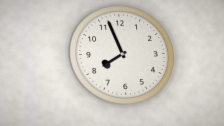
7:57
